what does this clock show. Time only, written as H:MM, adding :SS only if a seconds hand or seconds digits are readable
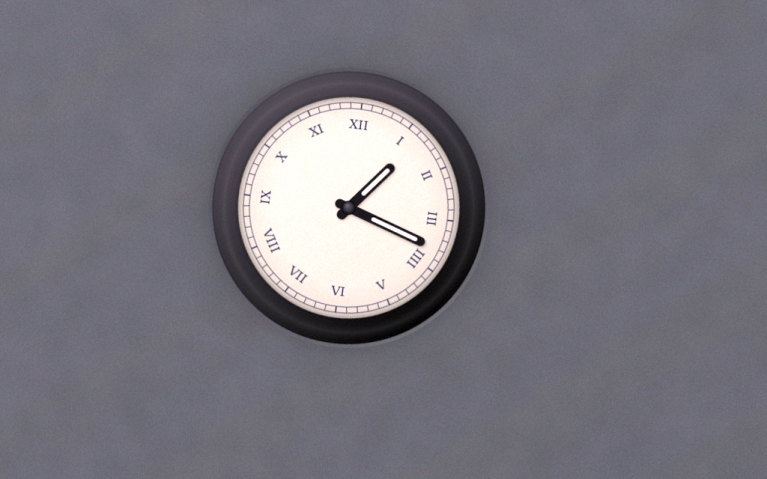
1:18
